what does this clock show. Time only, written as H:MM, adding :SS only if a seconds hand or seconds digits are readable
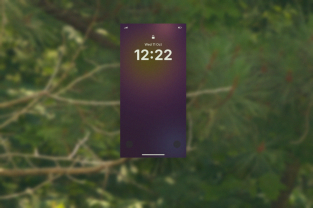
12:22
